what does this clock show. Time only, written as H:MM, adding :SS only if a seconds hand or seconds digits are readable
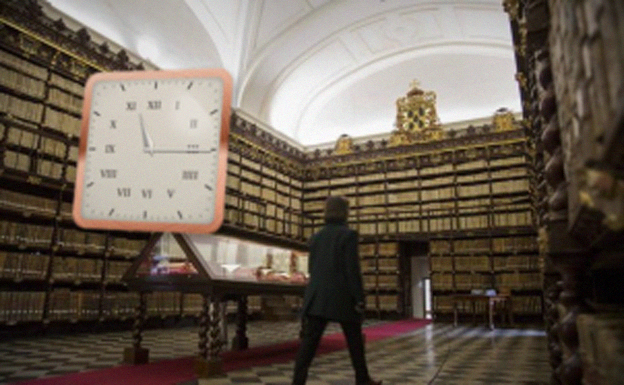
11:15
